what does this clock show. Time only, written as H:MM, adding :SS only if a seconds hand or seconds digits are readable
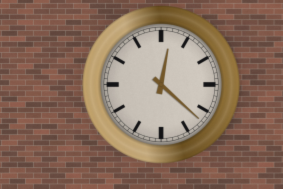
12:22
